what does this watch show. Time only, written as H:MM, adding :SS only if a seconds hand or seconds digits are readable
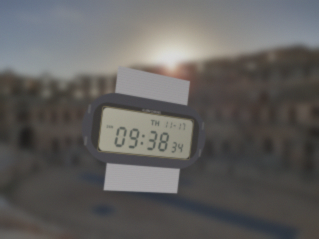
9:38:34
